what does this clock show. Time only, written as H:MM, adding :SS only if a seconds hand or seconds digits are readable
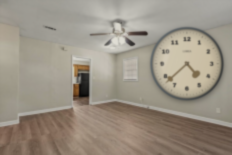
4:38
